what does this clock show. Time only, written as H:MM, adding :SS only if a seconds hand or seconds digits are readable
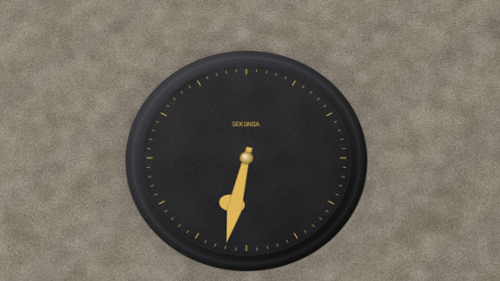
6:32
